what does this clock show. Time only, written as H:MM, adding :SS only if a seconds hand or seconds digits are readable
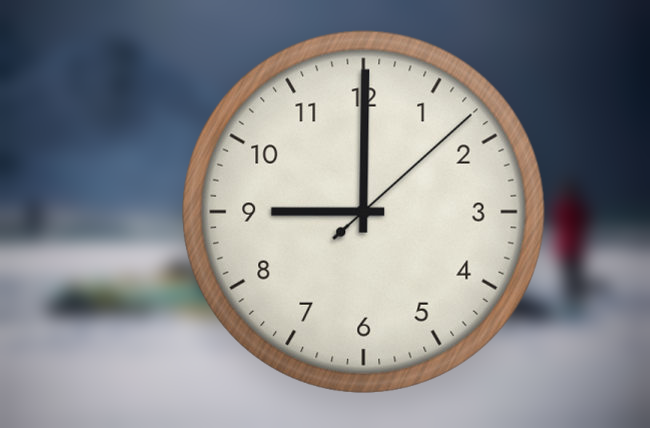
9:00:08
